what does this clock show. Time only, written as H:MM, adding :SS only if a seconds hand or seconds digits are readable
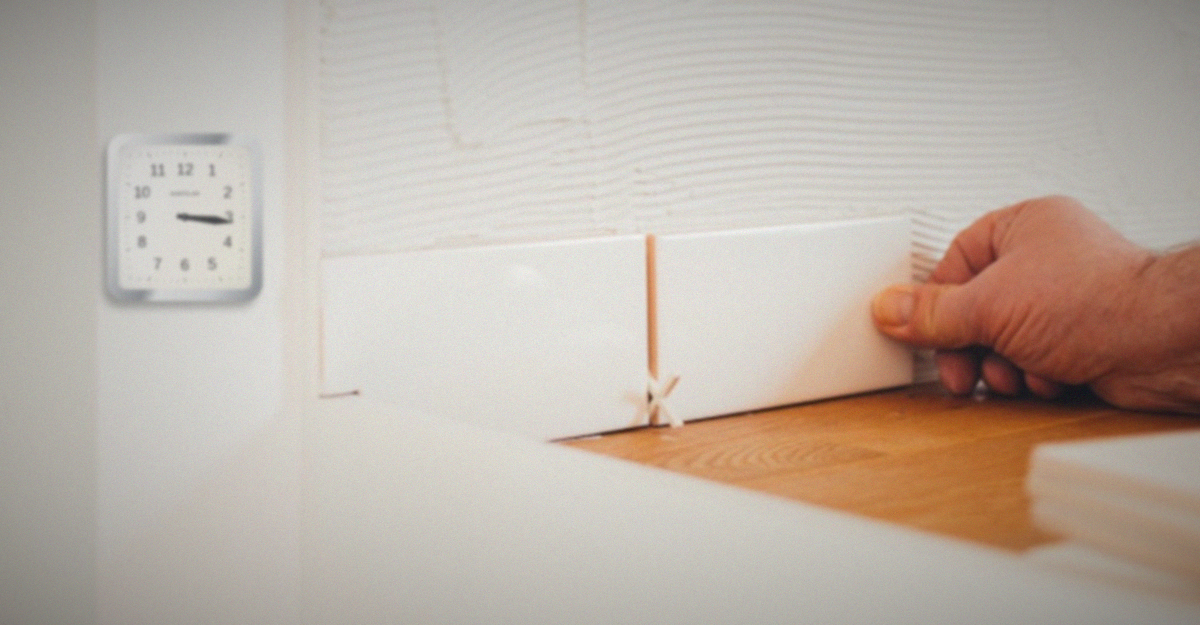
3:16
